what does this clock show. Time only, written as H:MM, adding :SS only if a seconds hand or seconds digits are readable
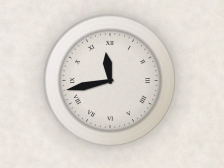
11:43
